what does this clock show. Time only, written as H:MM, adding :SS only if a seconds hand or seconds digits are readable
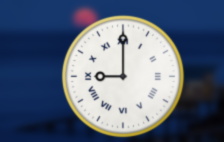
9:00
